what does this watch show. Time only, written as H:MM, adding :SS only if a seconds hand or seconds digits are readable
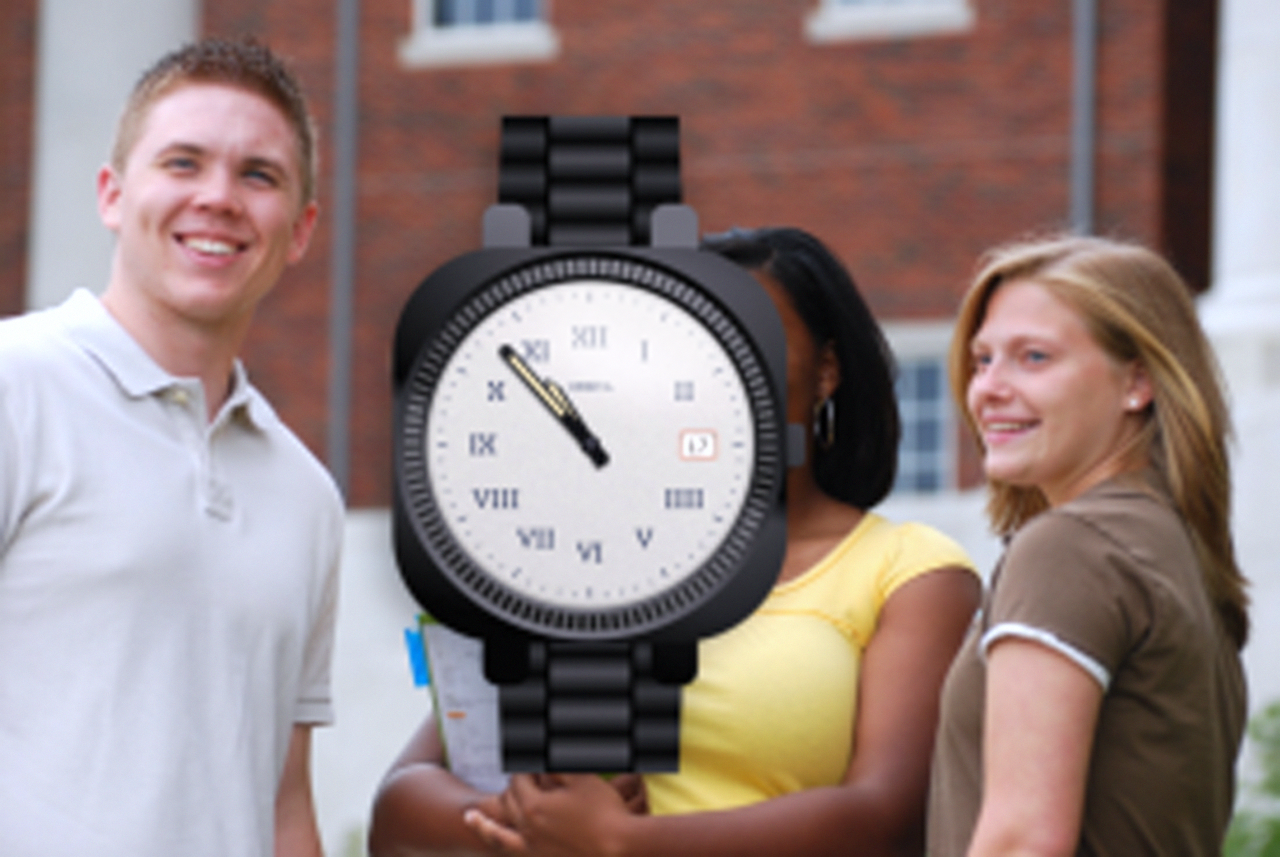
10:53
